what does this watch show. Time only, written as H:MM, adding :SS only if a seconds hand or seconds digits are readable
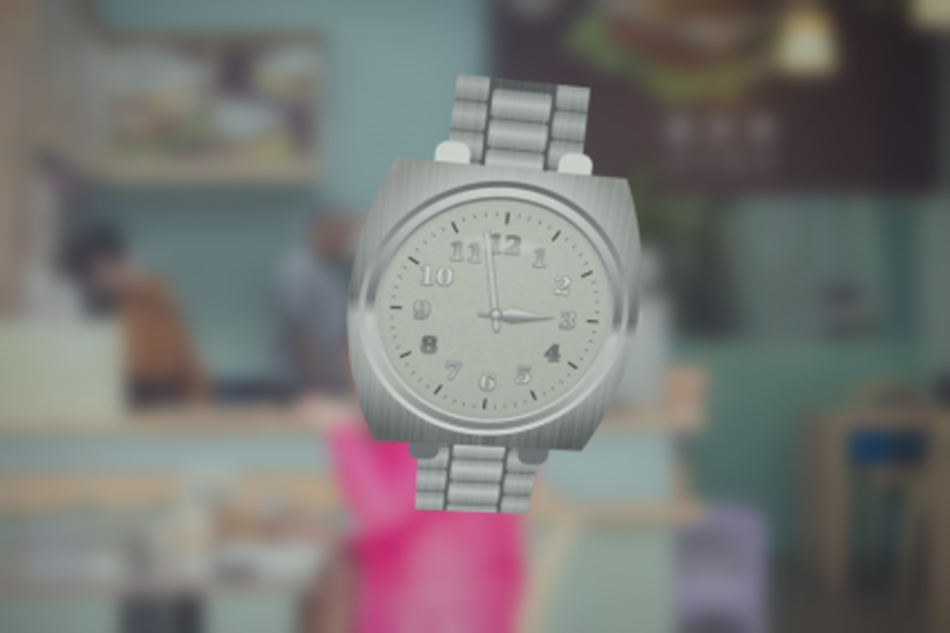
2:58
